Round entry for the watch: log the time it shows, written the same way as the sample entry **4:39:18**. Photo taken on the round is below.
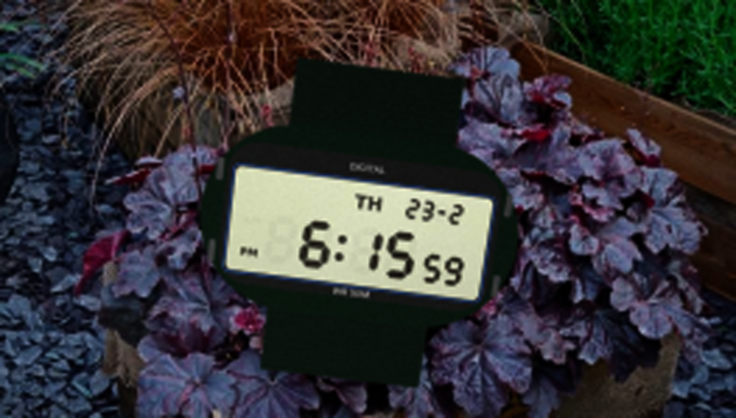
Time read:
**6:15:59**
